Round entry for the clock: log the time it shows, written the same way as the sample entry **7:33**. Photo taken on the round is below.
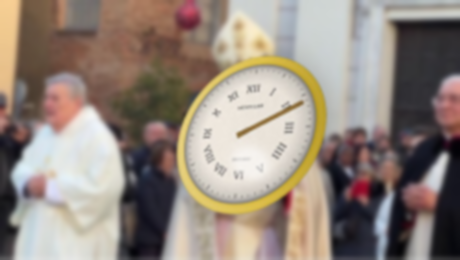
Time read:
**2:11**
